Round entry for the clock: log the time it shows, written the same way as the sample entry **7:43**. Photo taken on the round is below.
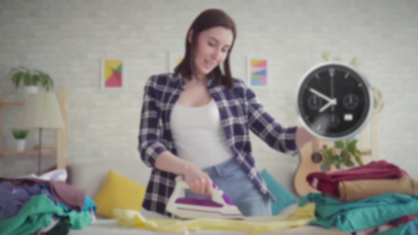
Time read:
**7:50**
